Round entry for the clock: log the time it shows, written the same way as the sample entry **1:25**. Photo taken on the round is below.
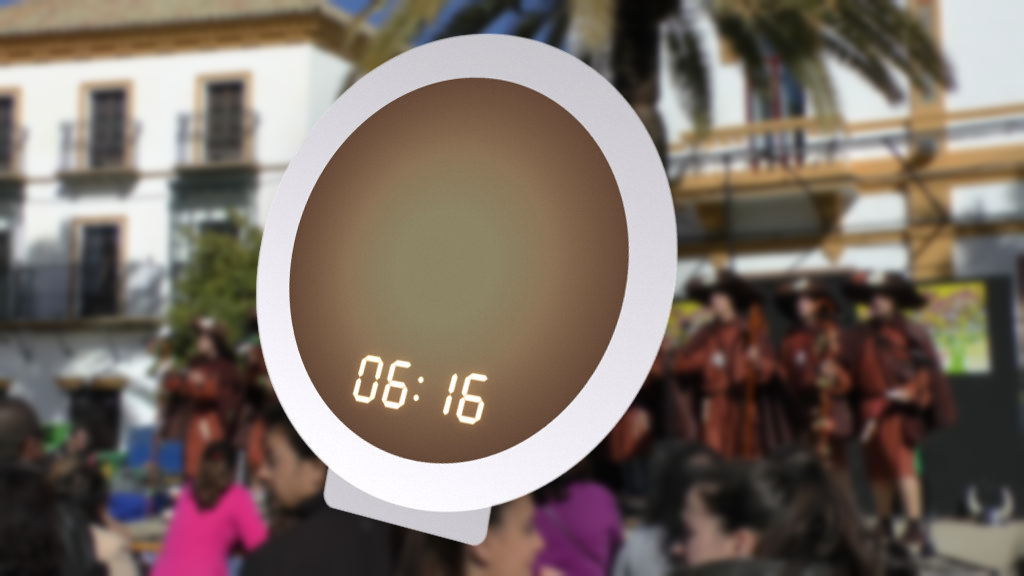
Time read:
**6:16**
